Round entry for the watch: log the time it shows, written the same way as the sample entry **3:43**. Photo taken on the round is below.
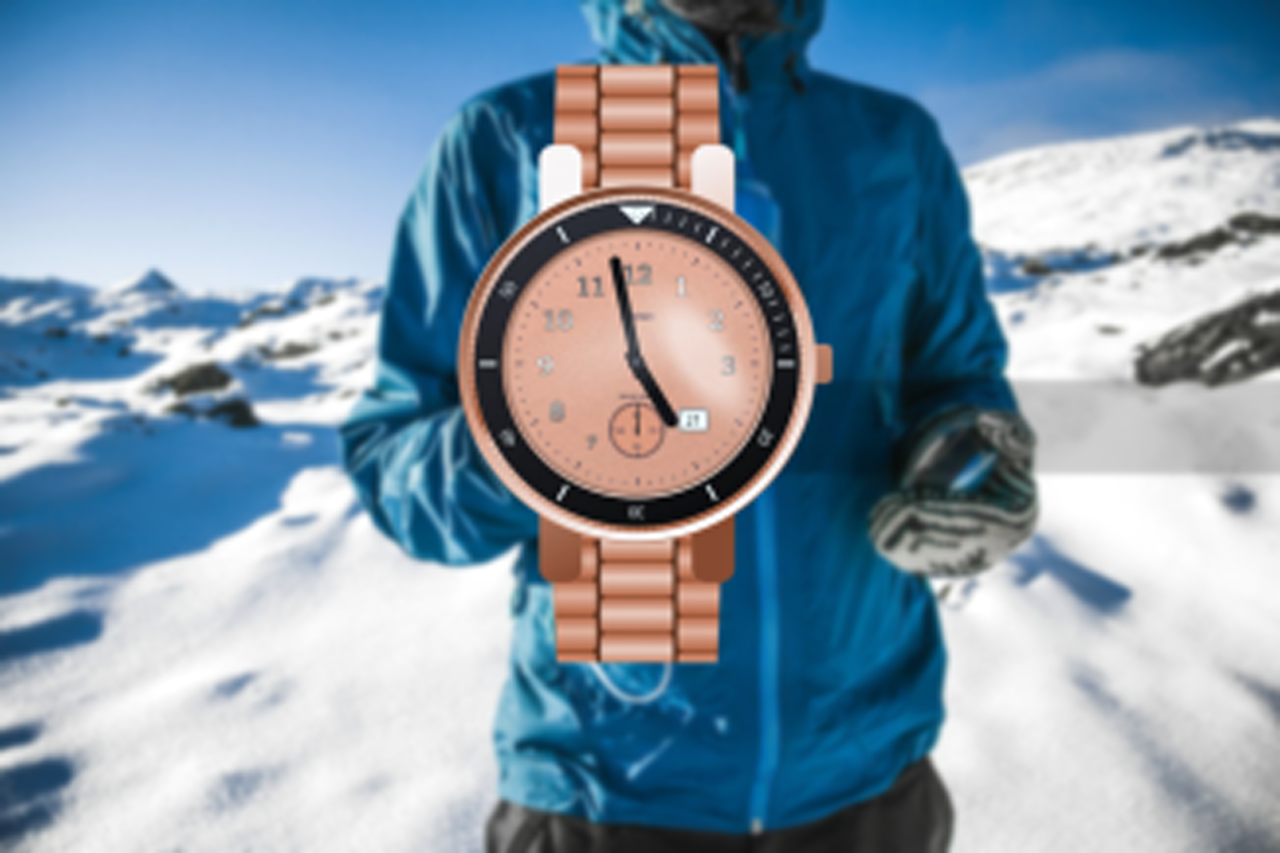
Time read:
**4:58**
